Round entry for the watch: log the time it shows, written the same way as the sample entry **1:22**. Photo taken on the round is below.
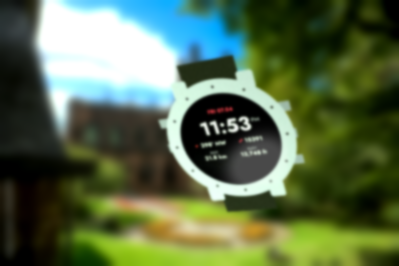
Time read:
**11:53**
